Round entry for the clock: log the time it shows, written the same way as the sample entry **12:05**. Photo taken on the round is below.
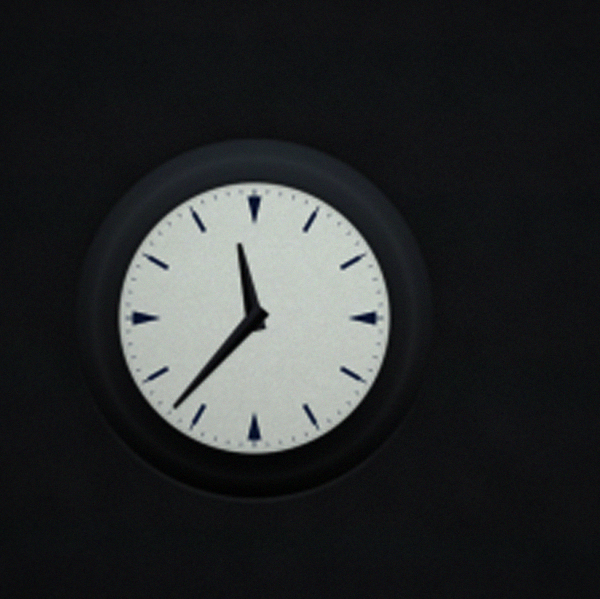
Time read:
**11:37**
